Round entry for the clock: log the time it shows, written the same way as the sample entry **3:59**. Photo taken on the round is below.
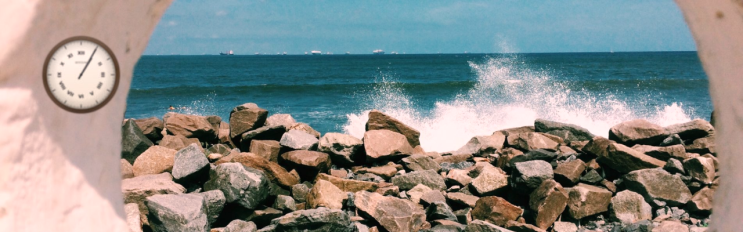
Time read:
**1:05**
